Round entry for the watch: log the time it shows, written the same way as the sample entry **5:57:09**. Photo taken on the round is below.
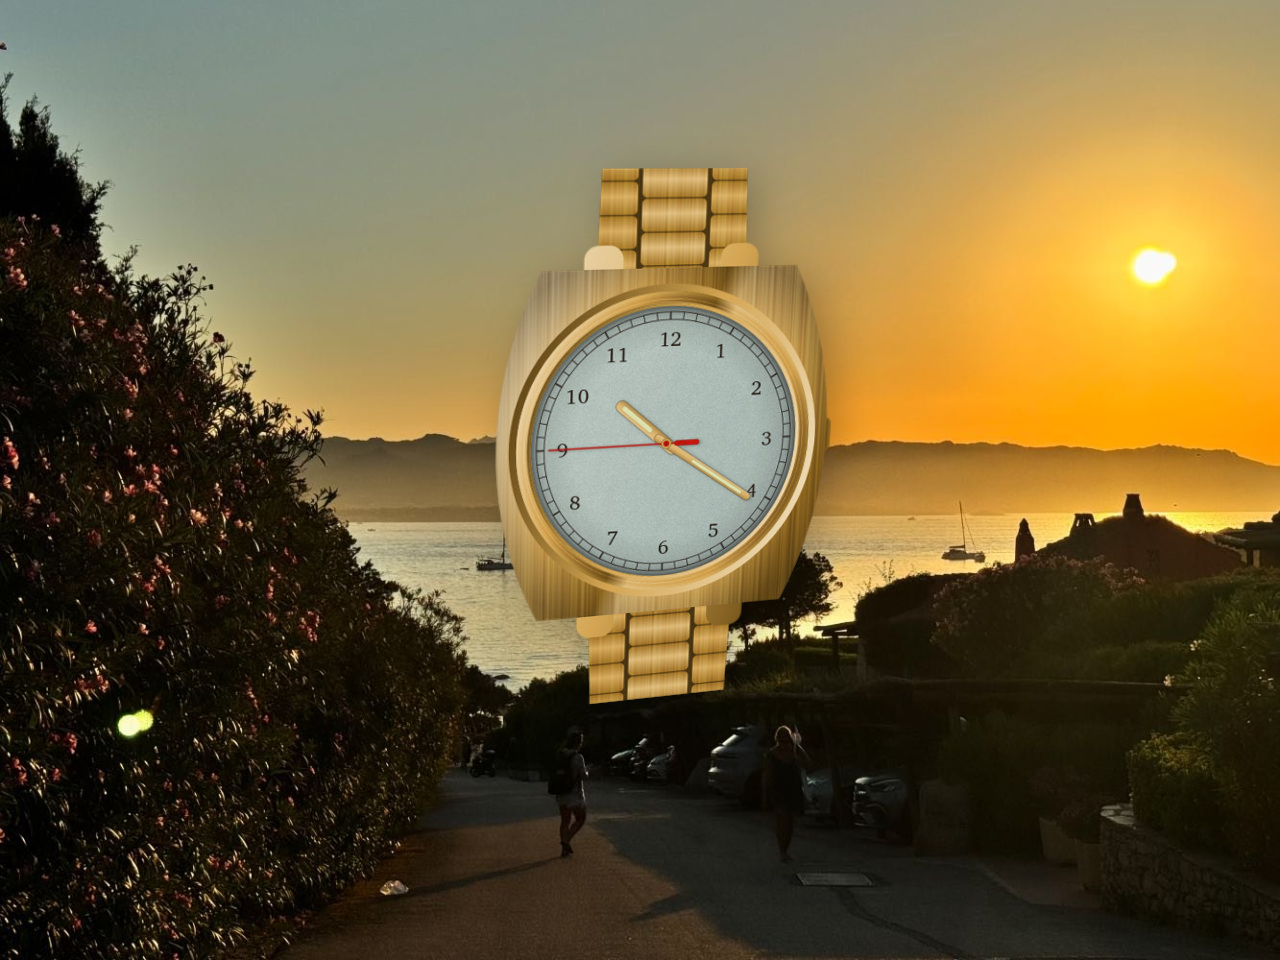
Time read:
**10:20:45**
